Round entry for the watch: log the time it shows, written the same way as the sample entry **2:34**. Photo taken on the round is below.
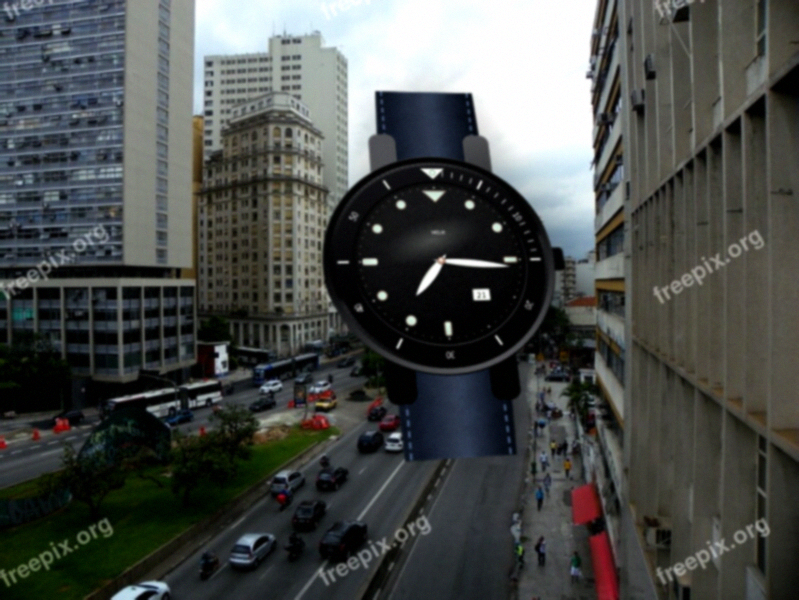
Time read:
**7:16**
